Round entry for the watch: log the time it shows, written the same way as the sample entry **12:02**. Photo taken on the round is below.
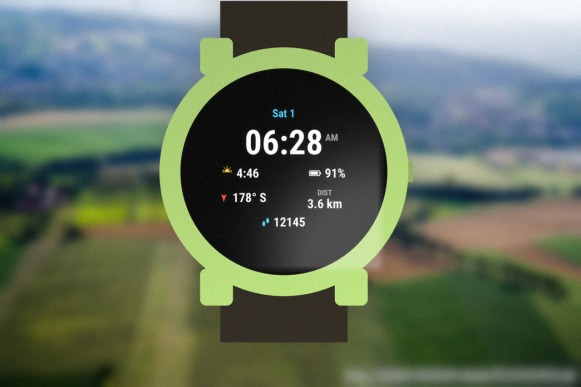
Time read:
**6:28**
